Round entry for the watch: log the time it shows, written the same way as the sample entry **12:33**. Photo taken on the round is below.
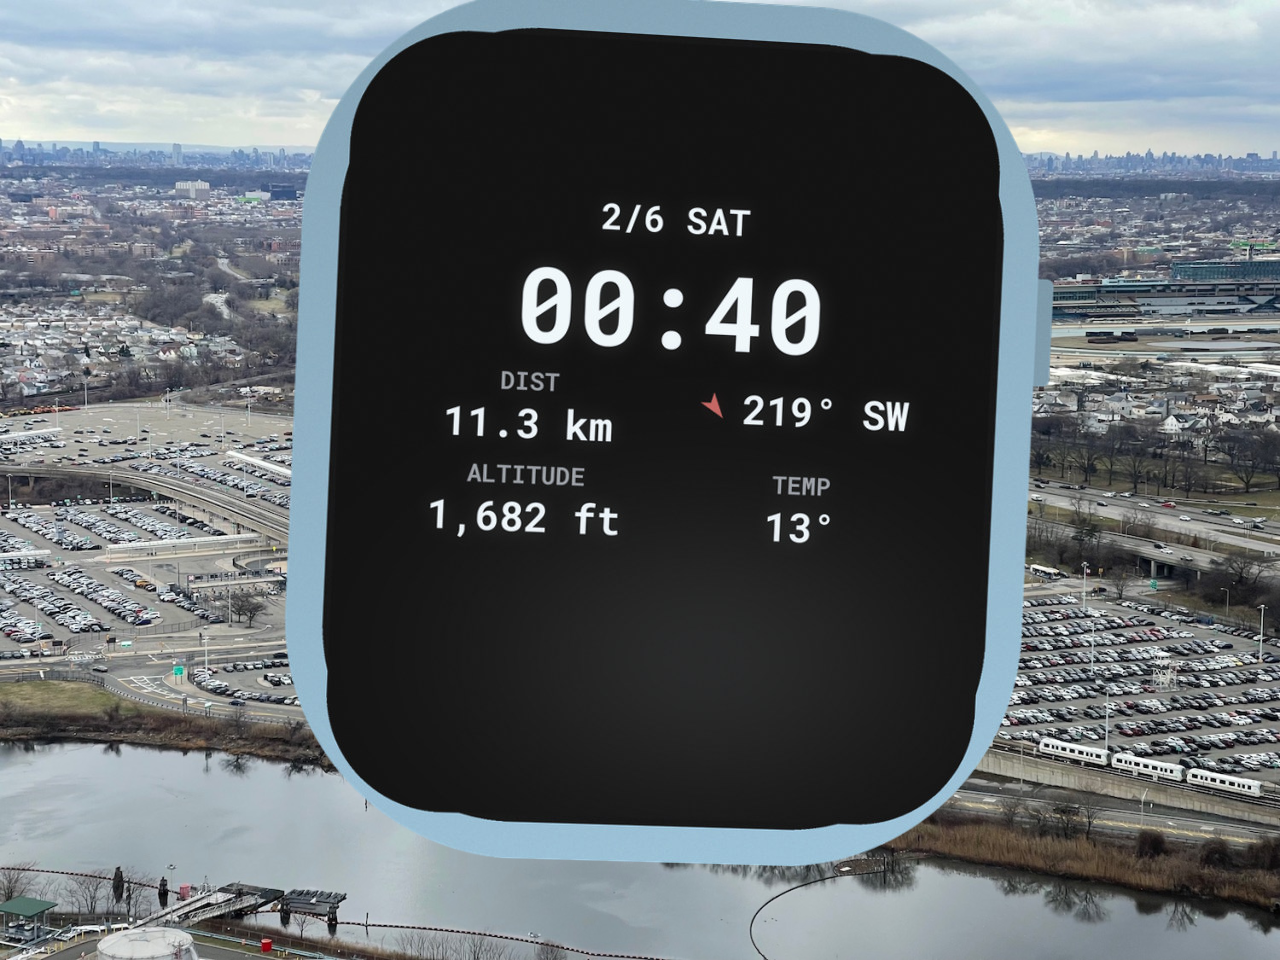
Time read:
**0:40**
